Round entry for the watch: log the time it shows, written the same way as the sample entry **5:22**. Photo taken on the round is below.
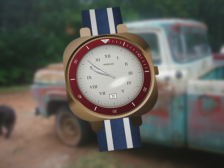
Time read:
**9:52**
